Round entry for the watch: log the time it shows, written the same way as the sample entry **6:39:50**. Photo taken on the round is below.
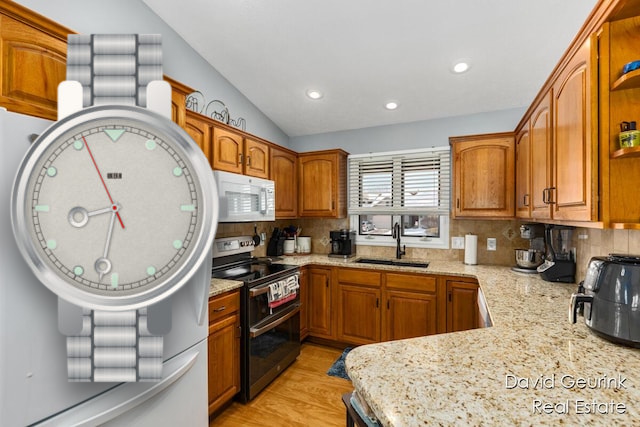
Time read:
**8:31:56**
